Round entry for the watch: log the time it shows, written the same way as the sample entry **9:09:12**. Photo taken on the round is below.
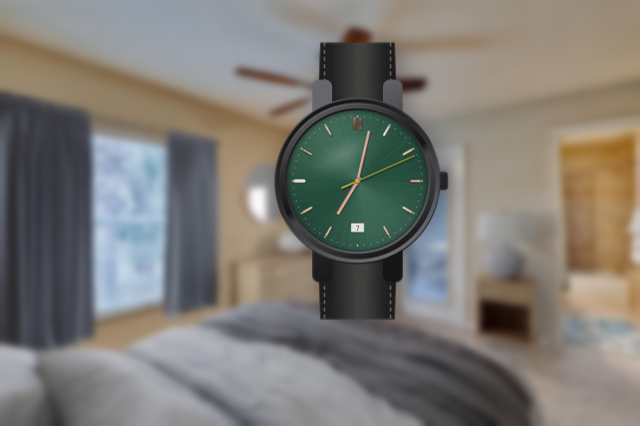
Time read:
**7:02:11**
